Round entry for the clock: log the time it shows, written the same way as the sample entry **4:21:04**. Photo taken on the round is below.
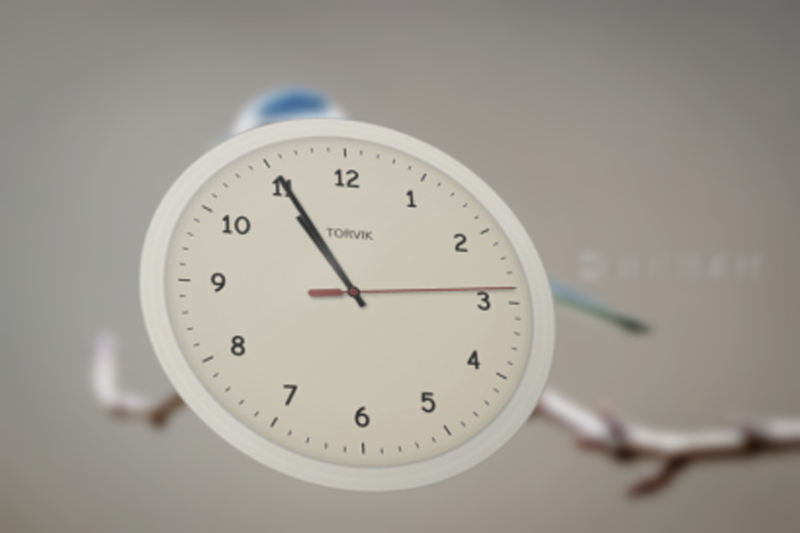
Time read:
**10:55:14**
